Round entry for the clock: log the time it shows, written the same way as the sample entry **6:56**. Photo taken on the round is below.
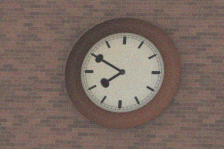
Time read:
**7:50**
